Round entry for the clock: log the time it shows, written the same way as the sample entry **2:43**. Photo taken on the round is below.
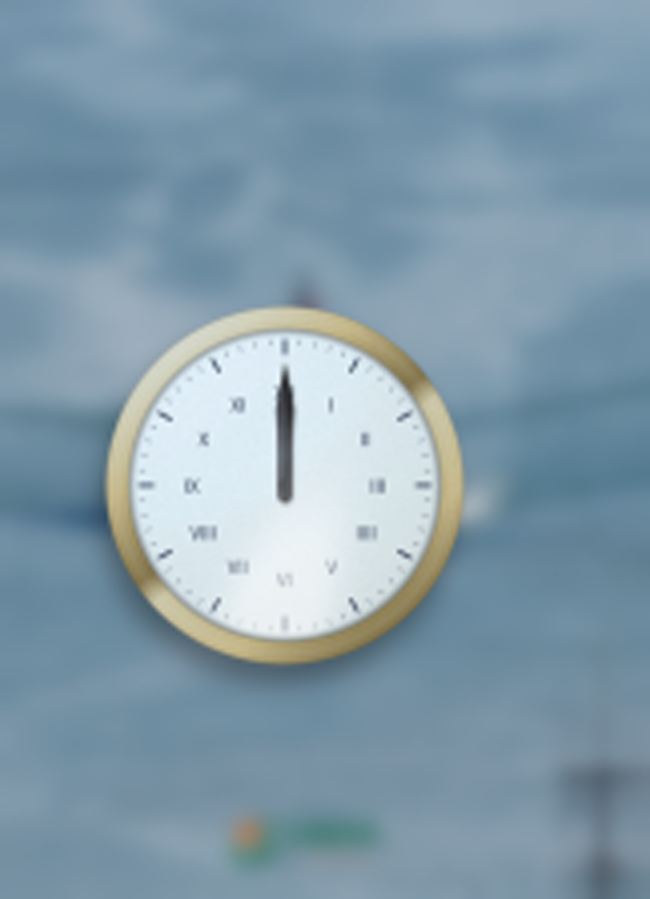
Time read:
**12:00**
